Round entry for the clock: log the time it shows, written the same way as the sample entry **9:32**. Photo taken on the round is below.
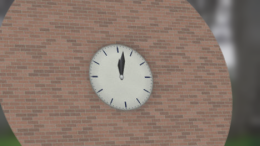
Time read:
**12:02**
